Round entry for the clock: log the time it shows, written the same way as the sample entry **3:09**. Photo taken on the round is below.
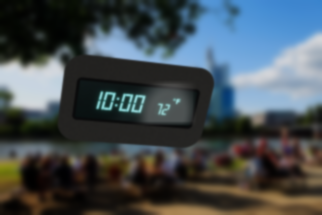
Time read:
**10:00**
